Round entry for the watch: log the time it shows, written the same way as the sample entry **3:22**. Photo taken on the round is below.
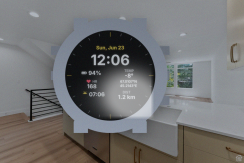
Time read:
**12:06**
